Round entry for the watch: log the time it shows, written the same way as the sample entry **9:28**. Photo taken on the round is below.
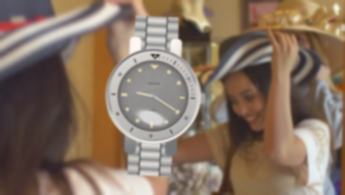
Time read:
**9:20**
